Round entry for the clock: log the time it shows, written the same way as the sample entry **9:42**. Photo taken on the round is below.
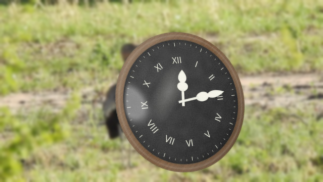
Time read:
**12:14**
